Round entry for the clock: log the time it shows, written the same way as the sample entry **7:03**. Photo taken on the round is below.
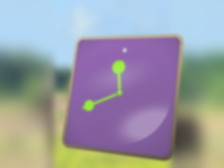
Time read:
**11:41**
